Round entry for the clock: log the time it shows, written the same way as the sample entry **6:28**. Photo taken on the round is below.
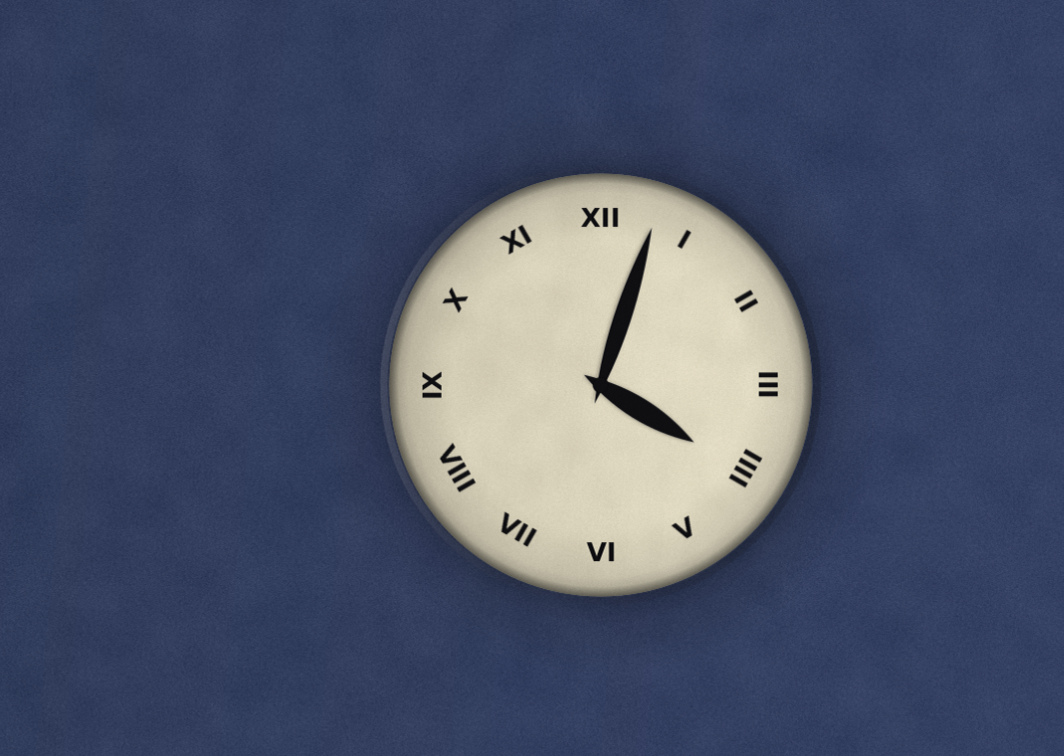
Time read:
**4:03**
